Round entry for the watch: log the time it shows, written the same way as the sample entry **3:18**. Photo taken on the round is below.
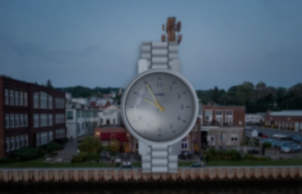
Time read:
**9:55**
